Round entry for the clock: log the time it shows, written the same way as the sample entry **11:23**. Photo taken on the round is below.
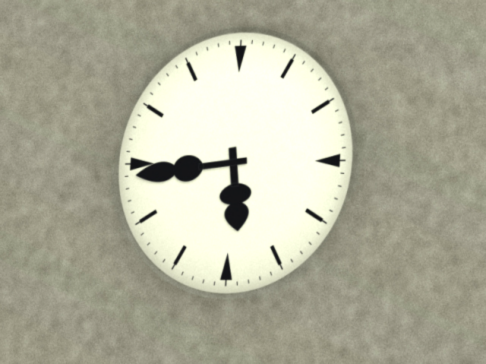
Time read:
**5:44**
